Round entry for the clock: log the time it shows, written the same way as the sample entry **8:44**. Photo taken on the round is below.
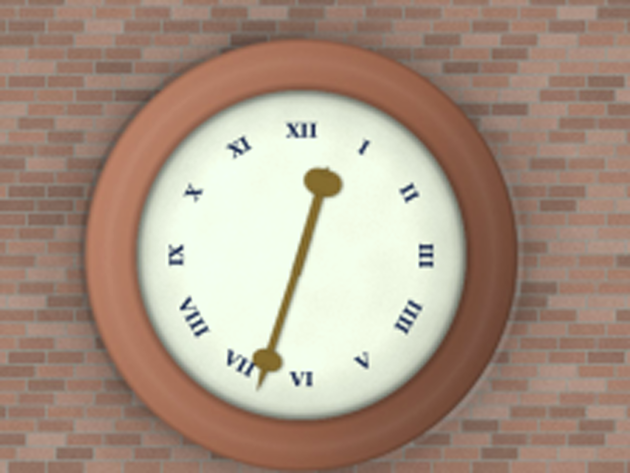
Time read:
**12:33**
